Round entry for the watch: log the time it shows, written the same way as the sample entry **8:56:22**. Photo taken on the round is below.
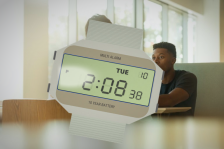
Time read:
**2:08:38**
